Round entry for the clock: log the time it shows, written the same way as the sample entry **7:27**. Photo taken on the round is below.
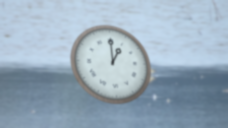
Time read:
**1:00**
